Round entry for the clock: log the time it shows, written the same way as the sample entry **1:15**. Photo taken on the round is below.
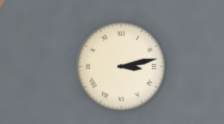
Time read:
**3:13**
